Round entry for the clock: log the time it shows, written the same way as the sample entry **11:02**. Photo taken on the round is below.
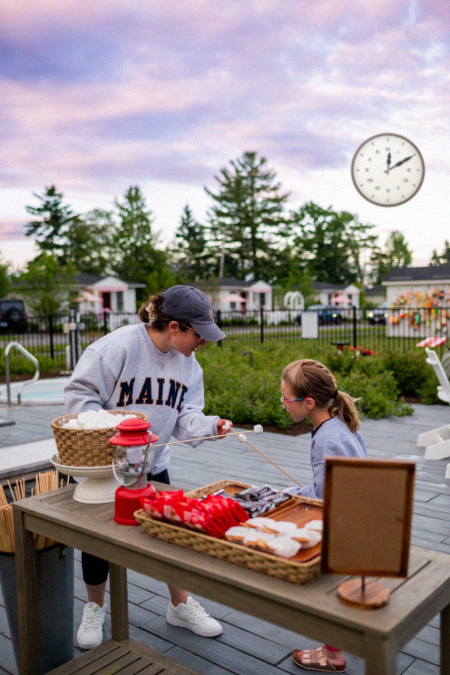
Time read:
**12:10**
